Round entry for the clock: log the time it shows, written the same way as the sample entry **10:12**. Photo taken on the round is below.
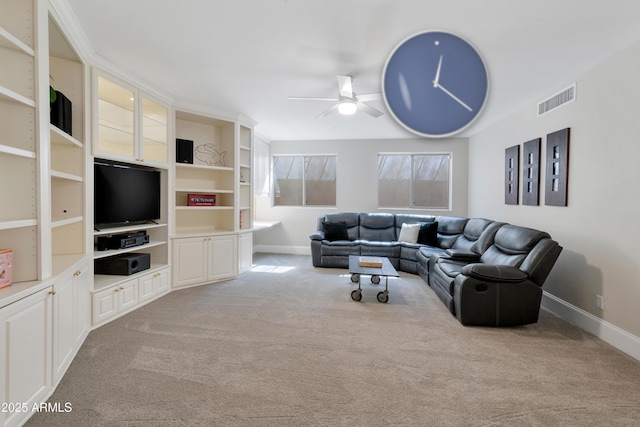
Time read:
**12:21**
